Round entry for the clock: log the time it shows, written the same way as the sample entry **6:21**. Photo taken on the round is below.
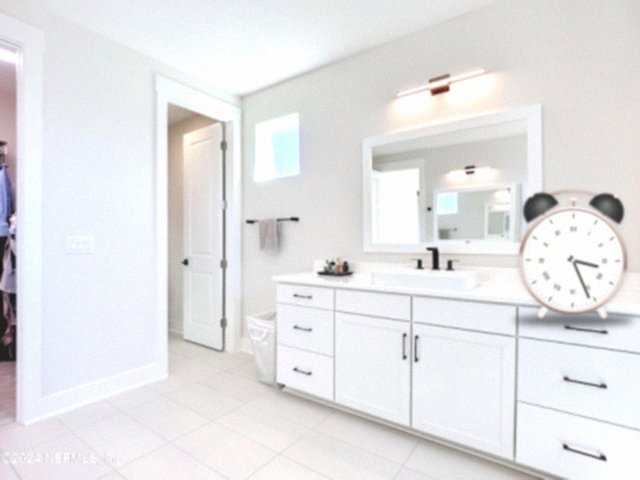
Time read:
**3:26**
